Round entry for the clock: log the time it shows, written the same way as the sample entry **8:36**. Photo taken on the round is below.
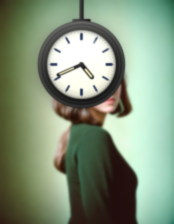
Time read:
**4:41**
